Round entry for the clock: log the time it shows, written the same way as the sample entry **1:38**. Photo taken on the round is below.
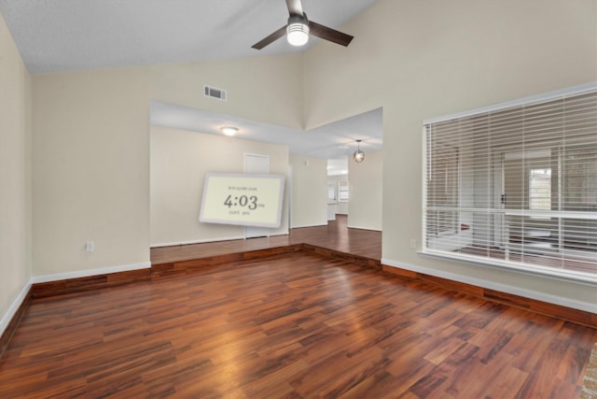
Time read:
**4:03**
